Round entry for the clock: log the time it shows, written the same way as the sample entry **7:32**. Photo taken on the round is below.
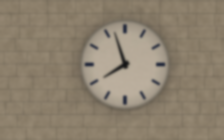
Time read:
**7:57**
